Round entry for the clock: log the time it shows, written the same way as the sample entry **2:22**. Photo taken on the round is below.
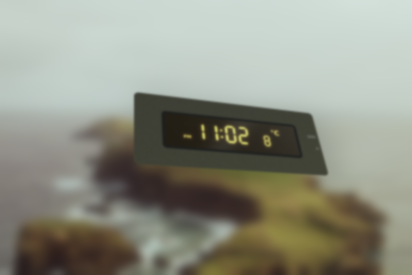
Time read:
**11:02**
